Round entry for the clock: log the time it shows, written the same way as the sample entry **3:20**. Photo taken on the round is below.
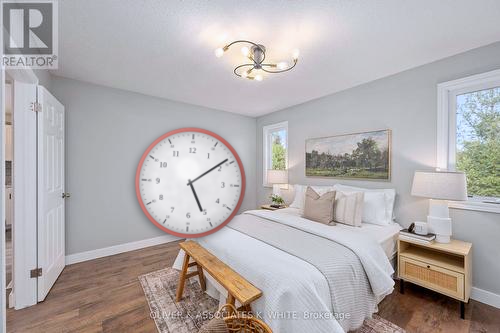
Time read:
**5:09**
